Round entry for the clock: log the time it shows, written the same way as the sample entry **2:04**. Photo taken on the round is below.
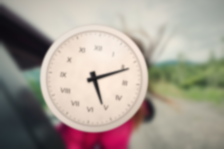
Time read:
**5:11**
